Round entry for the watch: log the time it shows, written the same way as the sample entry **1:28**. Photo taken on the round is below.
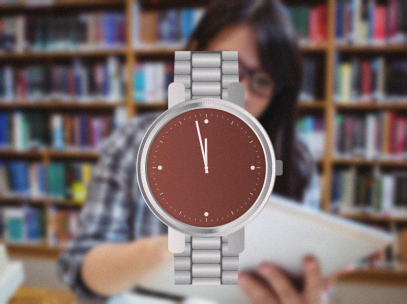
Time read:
**11:58**
